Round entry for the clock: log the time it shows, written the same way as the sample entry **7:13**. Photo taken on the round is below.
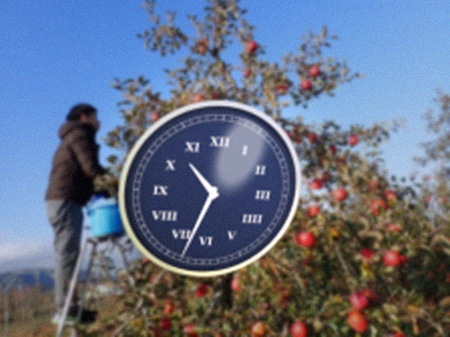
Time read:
**10:33**
